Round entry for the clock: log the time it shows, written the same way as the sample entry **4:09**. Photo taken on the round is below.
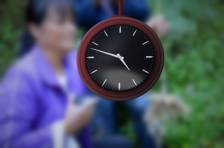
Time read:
**4:48**
